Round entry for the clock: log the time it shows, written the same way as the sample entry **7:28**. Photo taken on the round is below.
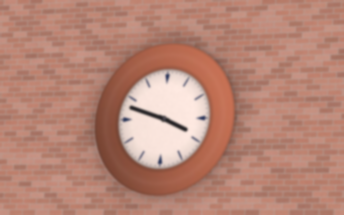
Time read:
**3:48**
